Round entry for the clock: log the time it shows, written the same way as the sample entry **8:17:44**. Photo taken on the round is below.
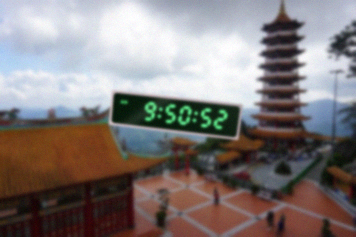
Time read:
**9:50:52**
